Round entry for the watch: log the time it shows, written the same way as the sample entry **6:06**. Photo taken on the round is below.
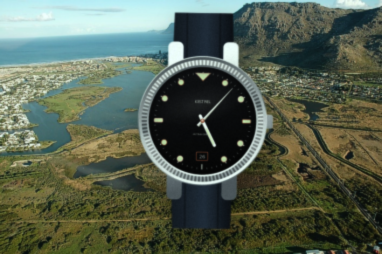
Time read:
**5:07**
